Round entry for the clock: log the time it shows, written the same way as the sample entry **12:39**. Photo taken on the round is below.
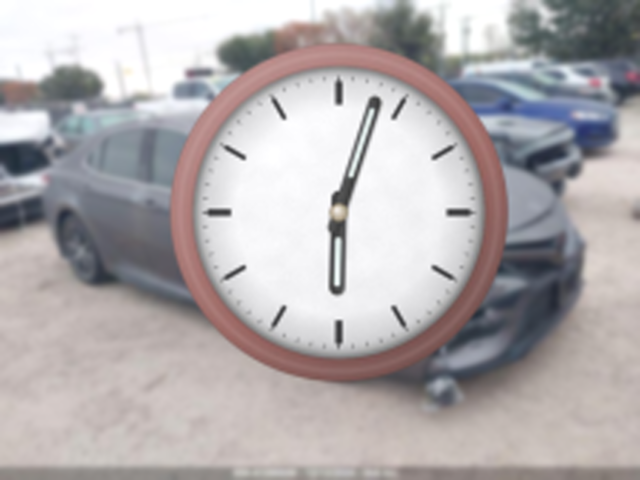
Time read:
**6:03**
